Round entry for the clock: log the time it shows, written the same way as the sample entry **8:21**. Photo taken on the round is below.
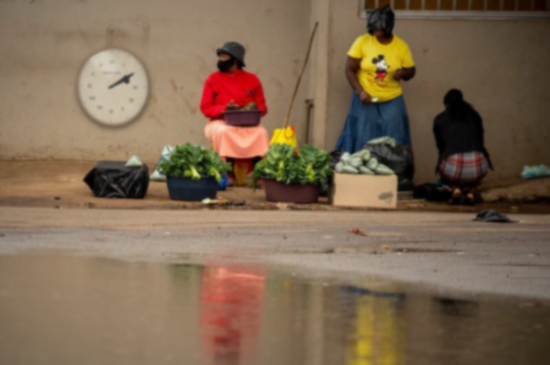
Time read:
**2:10**
